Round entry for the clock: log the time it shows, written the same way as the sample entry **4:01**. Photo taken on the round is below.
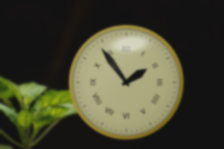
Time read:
**1:54**
